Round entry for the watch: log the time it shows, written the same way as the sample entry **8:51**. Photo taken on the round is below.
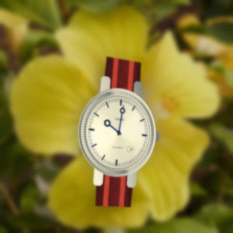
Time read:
**10:01**
